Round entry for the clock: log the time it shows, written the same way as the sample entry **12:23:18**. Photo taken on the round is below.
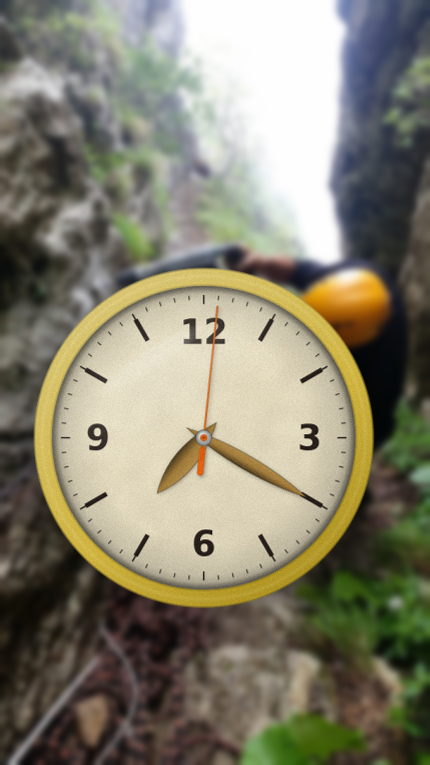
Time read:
**7:20:01**
